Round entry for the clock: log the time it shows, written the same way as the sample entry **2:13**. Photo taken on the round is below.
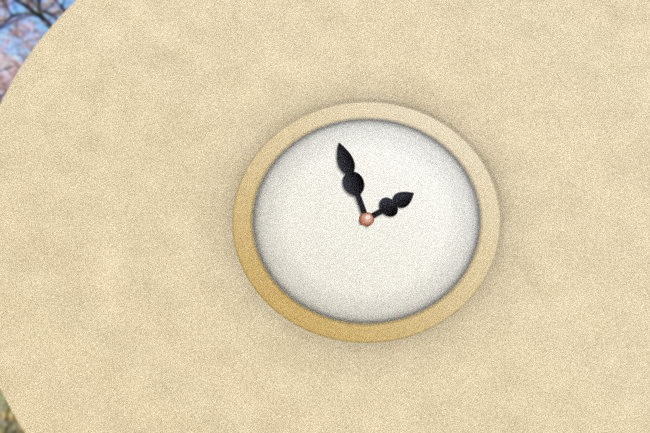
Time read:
**1:57**
